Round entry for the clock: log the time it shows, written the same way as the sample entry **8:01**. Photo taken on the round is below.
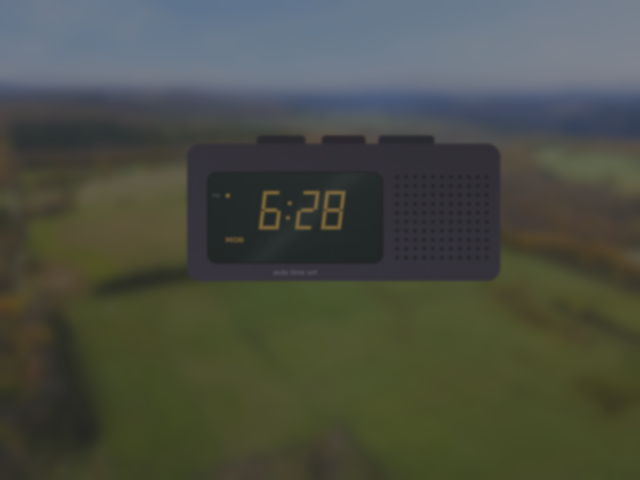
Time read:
**6:28**
